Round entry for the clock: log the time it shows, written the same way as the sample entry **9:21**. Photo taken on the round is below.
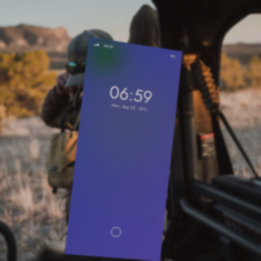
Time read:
**6:59**
